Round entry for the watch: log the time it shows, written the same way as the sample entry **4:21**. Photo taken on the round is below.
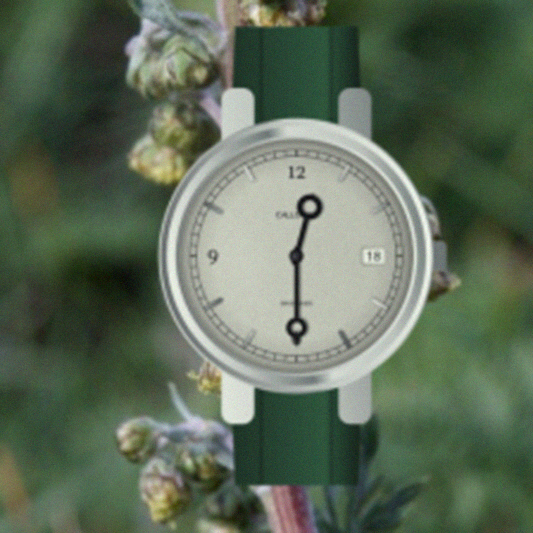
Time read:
**12:30**
